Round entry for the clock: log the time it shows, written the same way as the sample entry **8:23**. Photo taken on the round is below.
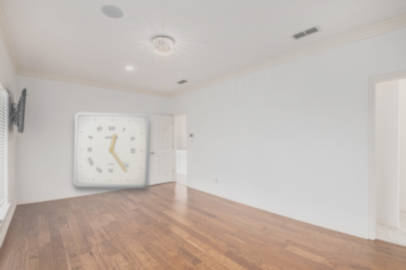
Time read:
**12:24**
